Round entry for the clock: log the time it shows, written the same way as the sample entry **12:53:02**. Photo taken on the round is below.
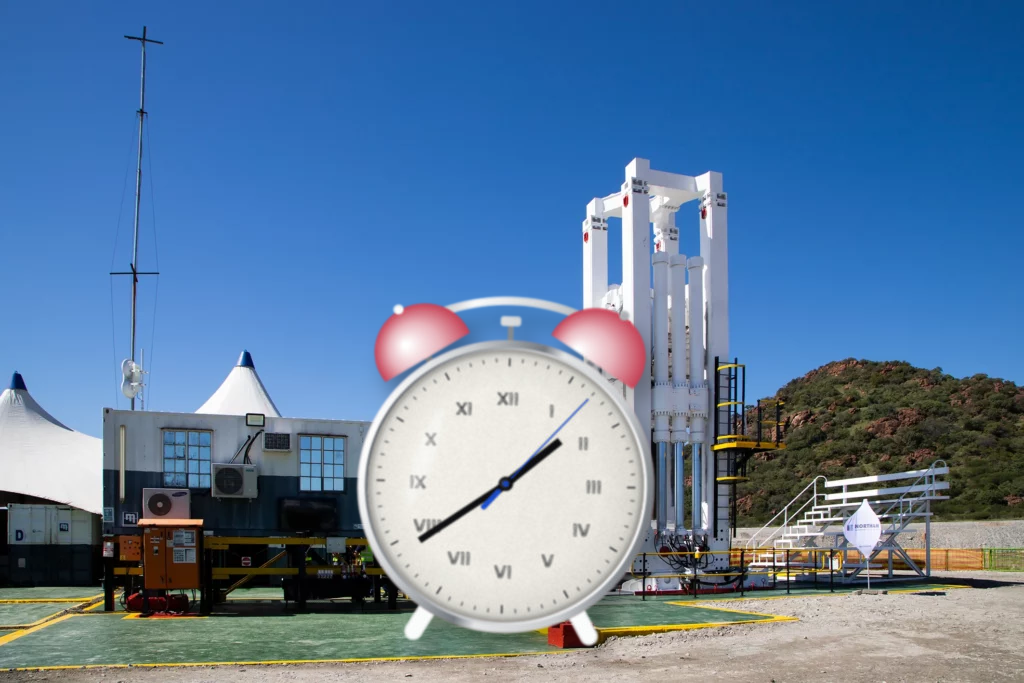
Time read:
**1:39:07**
